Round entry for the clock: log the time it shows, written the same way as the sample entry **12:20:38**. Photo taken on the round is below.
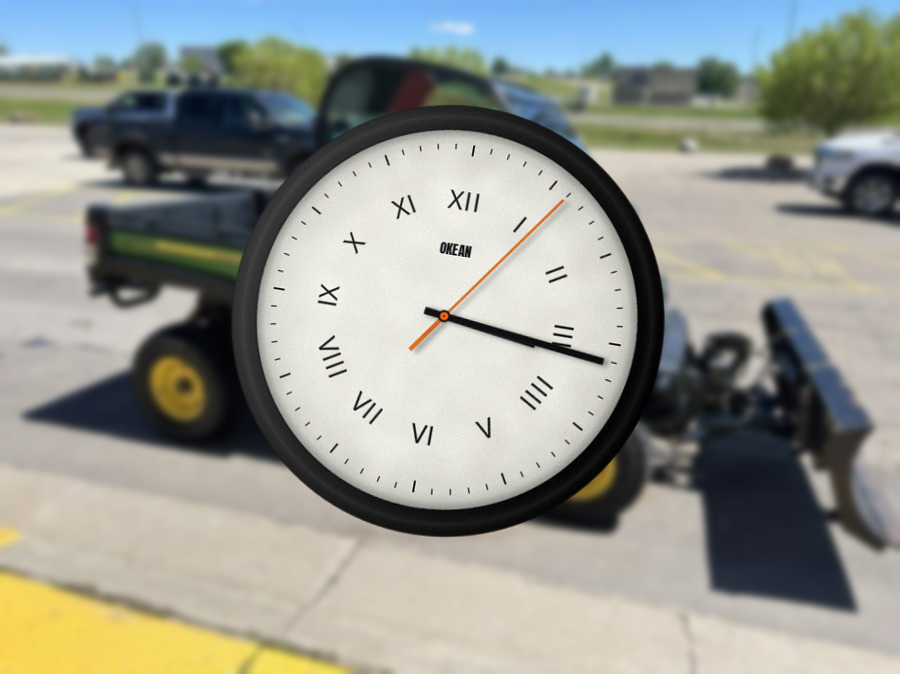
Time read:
**3:16:06**
